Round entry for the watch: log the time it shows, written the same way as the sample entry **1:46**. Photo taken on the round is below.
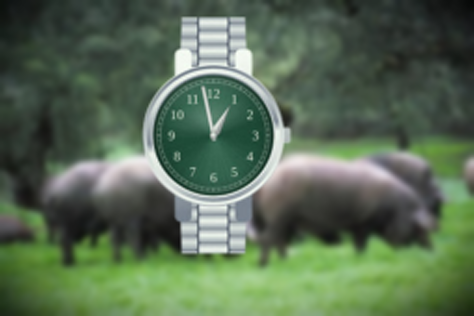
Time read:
**12:58**
